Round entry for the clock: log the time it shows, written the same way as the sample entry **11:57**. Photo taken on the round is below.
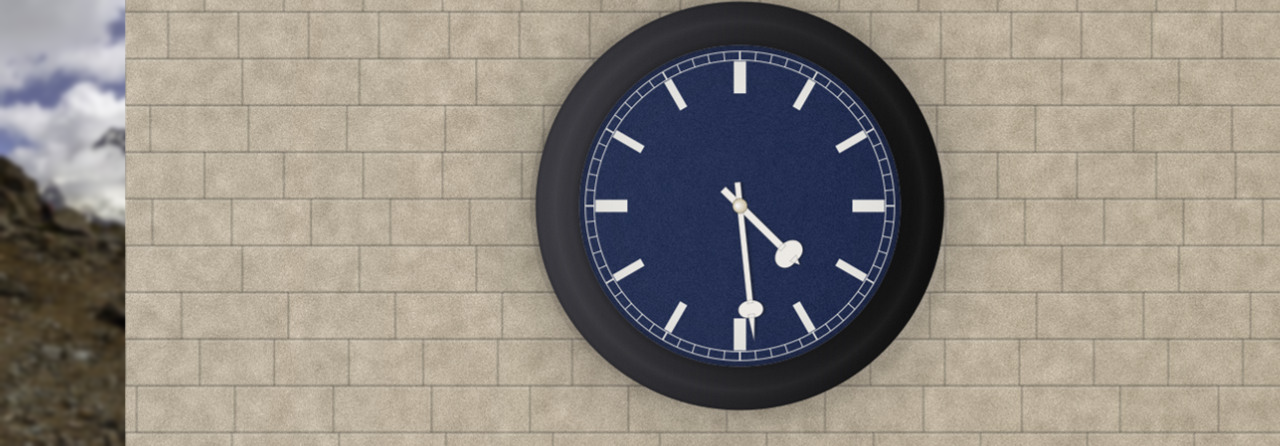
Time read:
**4:29**
